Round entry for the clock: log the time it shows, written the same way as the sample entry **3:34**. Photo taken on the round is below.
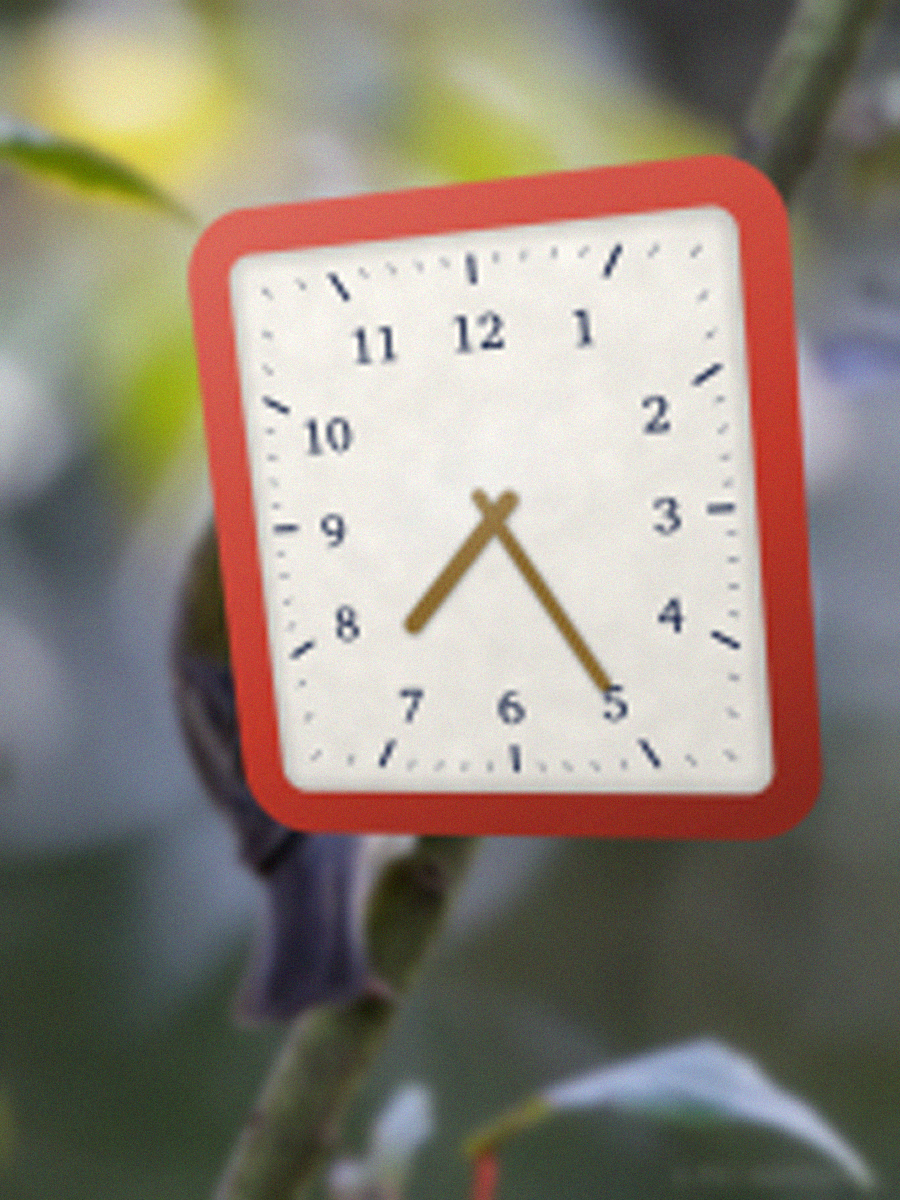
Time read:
**7:25**
